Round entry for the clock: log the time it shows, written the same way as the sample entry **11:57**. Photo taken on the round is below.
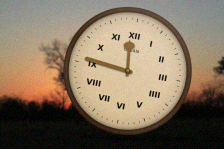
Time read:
**11:46**
